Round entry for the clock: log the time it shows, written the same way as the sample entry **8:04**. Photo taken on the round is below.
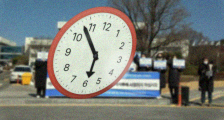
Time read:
**5:53**
